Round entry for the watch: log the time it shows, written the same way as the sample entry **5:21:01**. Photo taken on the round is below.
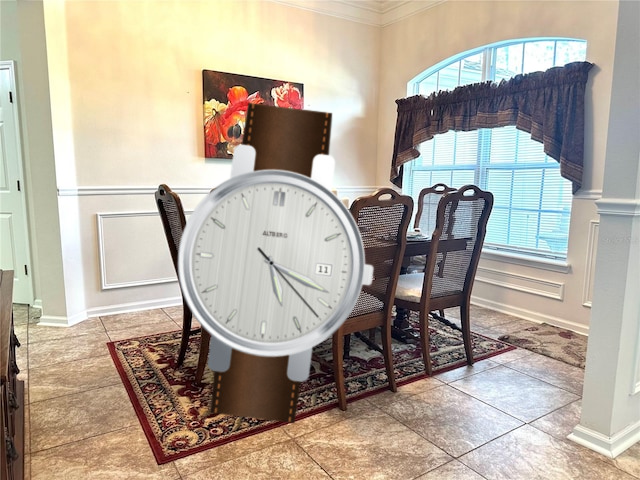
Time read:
**5:18:22**
